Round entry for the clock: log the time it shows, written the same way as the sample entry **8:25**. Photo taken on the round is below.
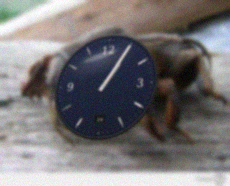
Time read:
**1:05**
